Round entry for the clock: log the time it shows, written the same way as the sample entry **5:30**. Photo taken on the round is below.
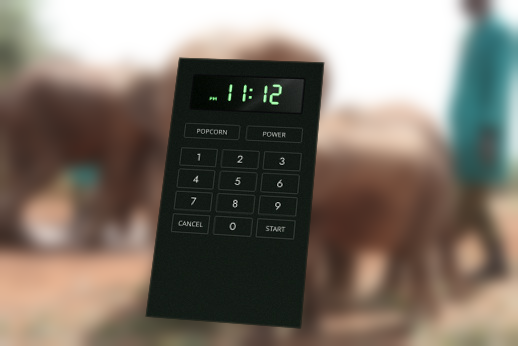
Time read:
**11:12**
